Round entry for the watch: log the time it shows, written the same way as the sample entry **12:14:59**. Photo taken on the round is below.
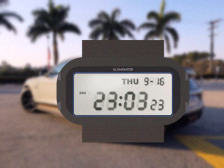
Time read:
**23:03:23**
